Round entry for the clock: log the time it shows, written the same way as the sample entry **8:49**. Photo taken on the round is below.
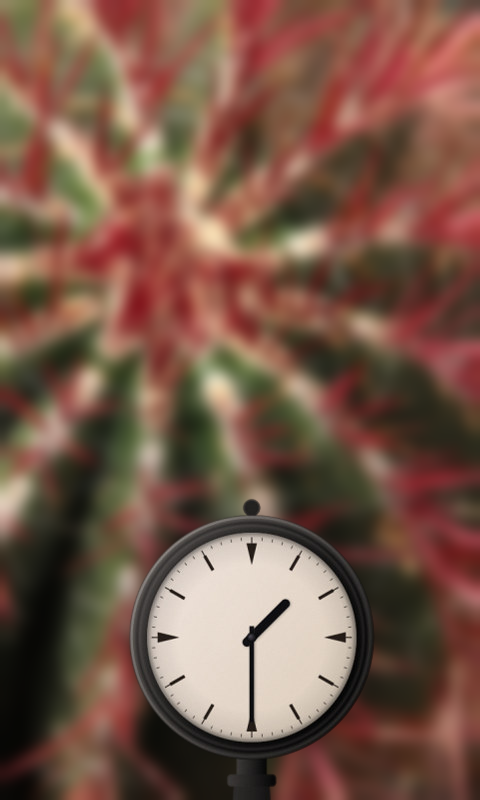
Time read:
**1:30**
